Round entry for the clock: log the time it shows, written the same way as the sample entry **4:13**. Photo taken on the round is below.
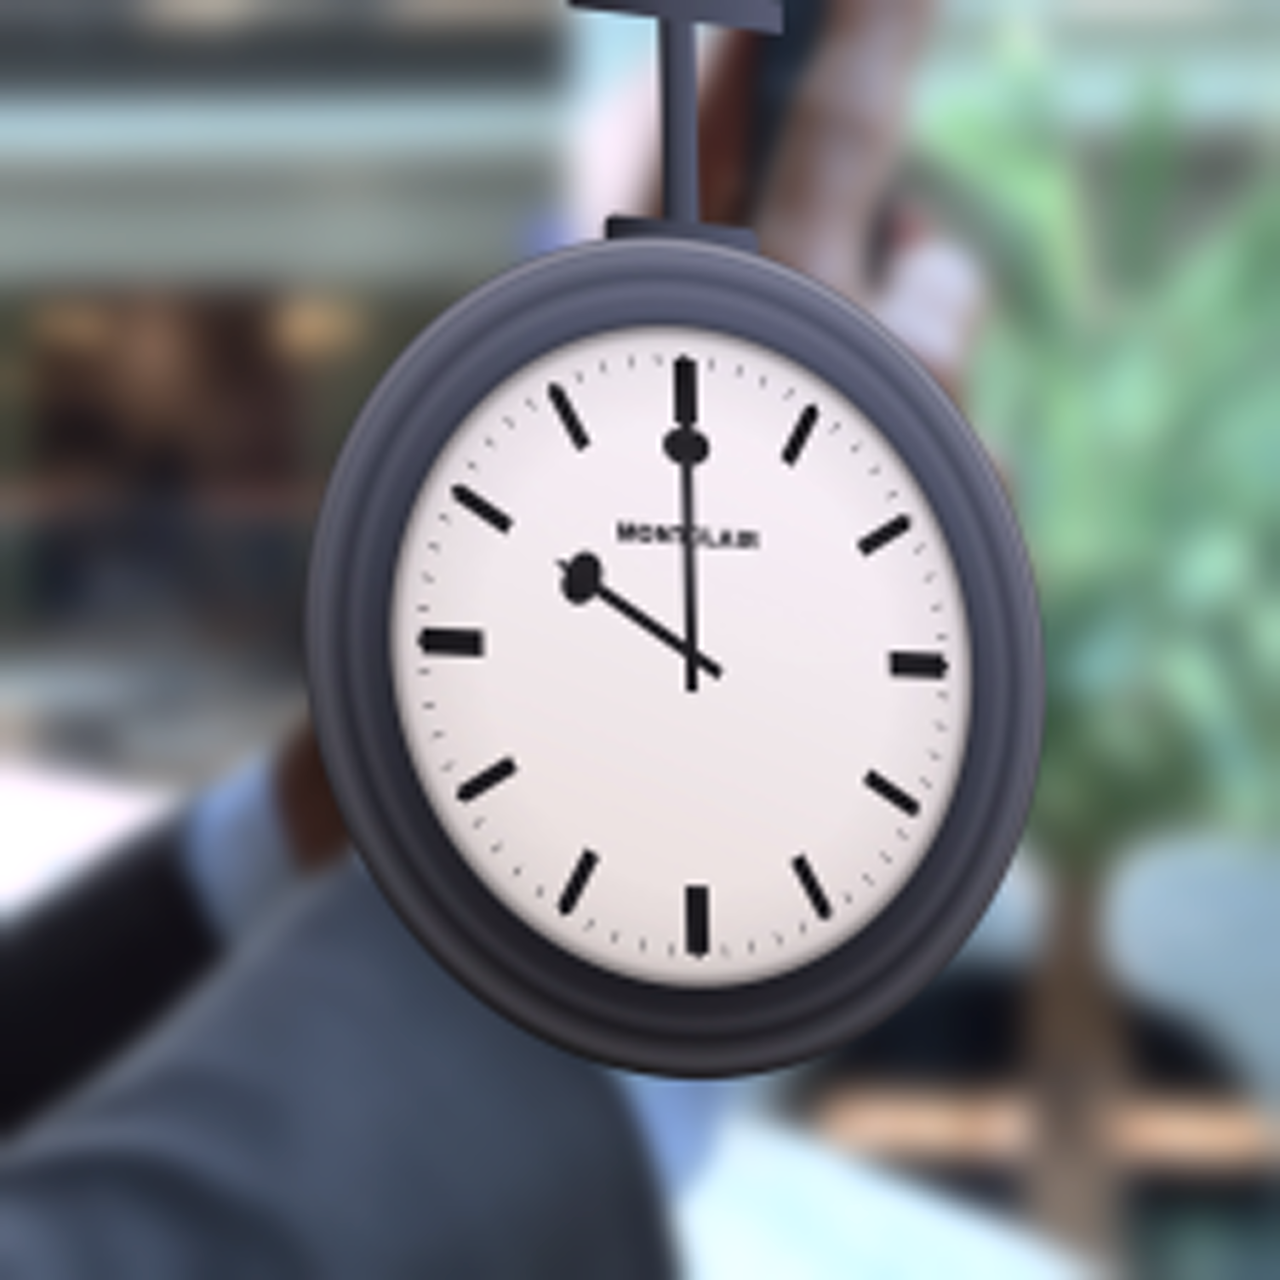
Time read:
**10:00**
